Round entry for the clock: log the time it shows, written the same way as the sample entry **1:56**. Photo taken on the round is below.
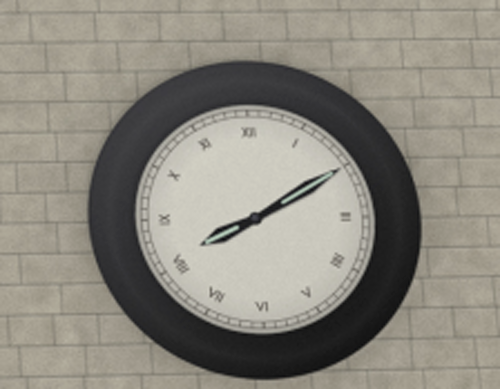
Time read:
**8:10**
